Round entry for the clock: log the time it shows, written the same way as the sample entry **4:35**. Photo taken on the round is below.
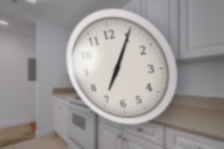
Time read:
**7:05**
